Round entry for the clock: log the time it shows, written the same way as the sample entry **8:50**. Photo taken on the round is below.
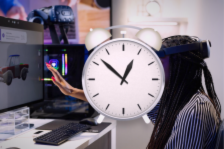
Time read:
**12:52**
